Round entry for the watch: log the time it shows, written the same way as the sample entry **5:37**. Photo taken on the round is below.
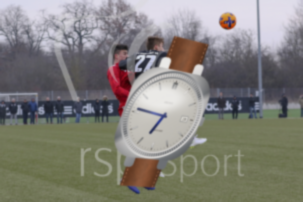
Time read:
**6:46**
